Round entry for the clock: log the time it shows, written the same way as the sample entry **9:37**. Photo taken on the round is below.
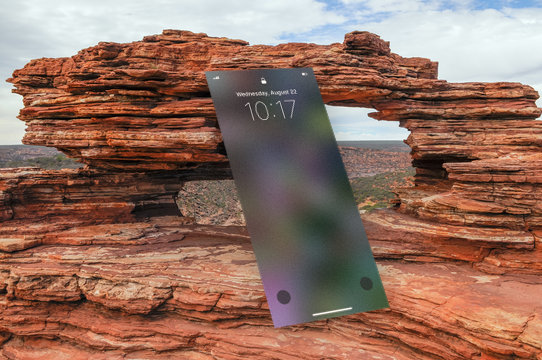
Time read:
**10:17**
